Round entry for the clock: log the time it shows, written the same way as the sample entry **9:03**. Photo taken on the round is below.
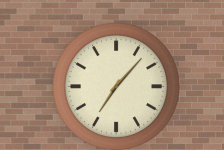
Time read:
**7:07**
